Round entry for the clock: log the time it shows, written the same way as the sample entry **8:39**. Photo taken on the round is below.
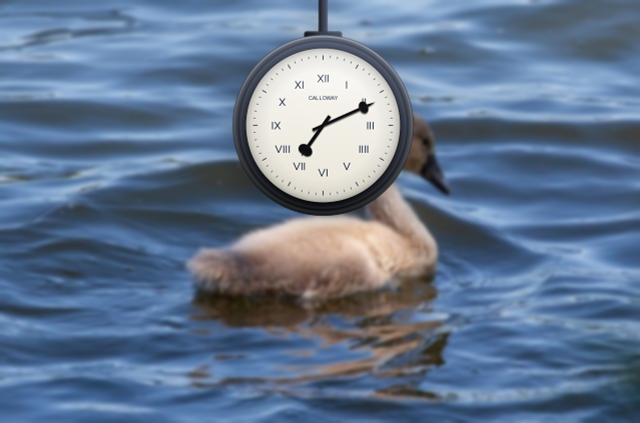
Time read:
**7:11**
